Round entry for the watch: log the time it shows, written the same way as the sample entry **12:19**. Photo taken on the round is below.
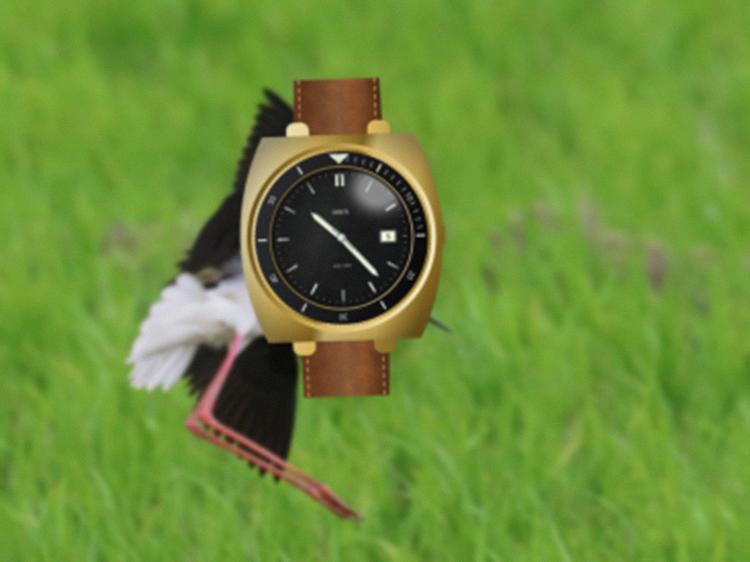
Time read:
**10:23**
